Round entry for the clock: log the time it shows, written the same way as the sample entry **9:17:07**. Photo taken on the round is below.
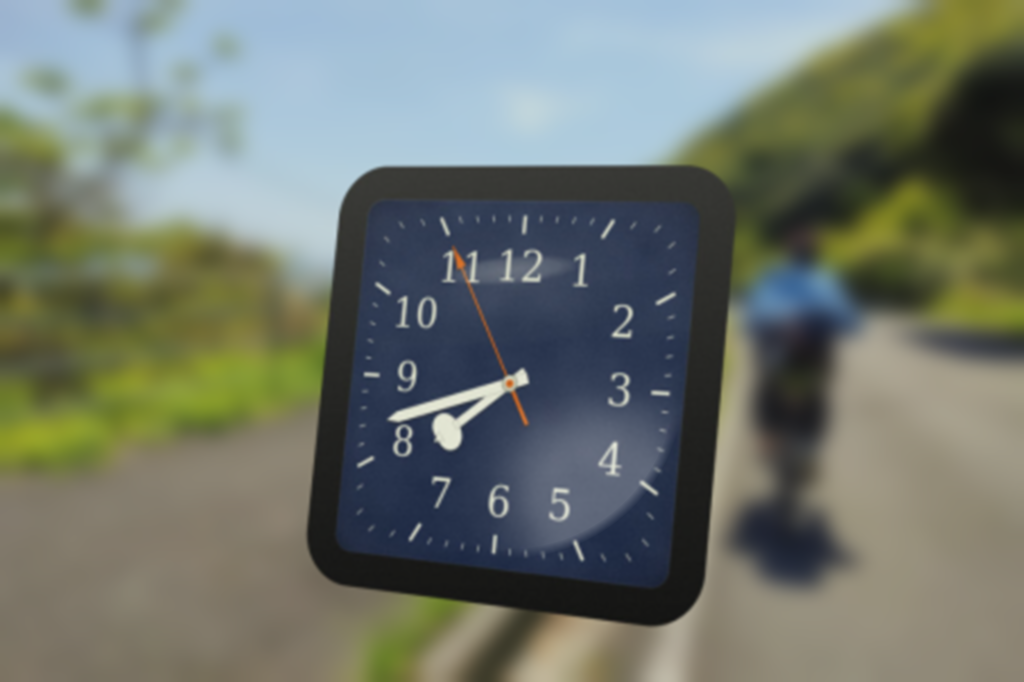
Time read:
**7:41:55**
